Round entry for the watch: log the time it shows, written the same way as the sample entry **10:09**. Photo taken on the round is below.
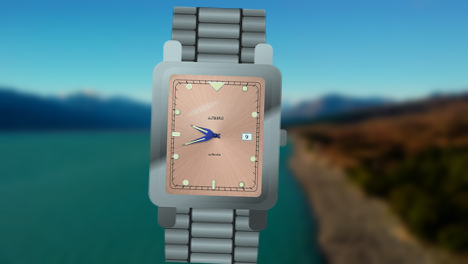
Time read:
**9:42**
